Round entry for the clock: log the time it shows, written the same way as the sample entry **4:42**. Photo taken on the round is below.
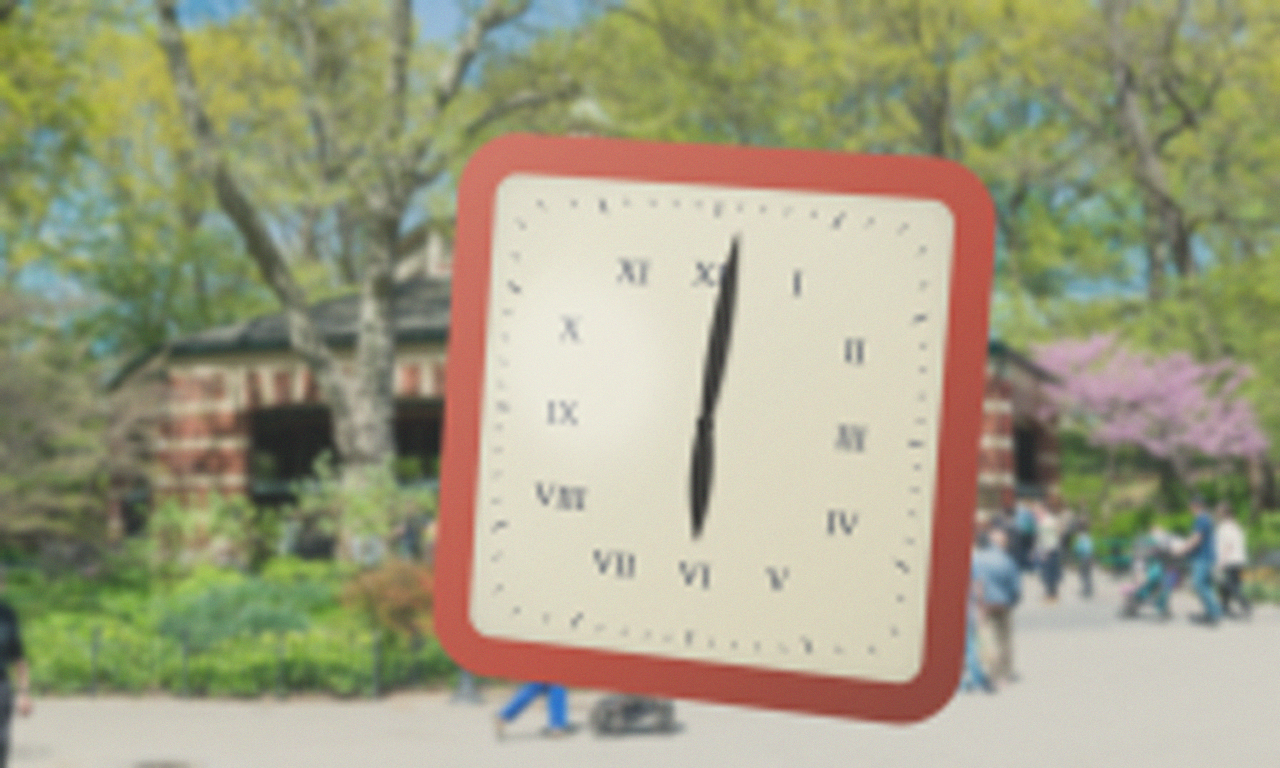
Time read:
**6:01**
